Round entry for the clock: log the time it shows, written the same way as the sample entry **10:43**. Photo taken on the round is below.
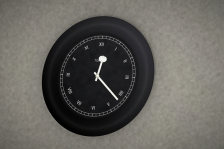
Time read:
**12:22**
